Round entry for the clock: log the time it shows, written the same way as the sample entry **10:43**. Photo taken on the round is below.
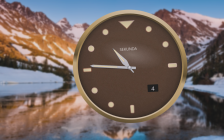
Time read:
**10:46**
